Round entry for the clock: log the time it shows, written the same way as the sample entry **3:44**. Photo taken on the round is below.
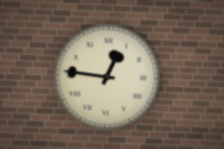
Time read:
**12:46**
